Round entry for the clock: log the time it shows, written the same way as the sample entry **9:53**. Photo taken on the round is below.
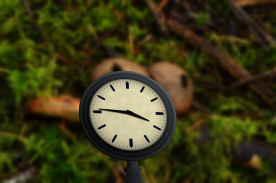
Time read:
**3:46**
